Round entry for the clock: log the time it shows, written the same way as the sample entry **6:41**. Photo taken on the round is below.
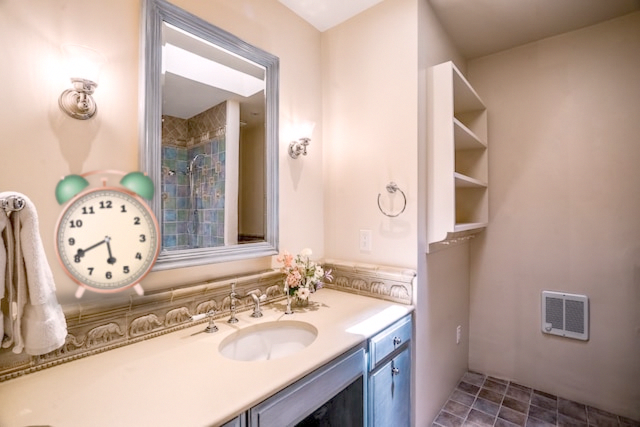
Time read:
**5:41**
